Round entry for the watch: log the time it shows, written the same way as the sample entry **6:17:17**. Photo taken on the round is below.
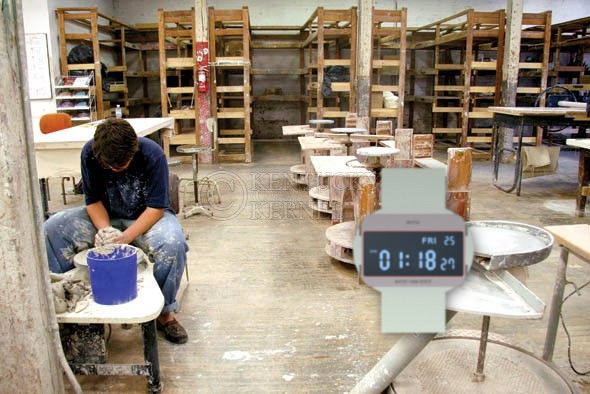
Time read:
**1:18:27**
